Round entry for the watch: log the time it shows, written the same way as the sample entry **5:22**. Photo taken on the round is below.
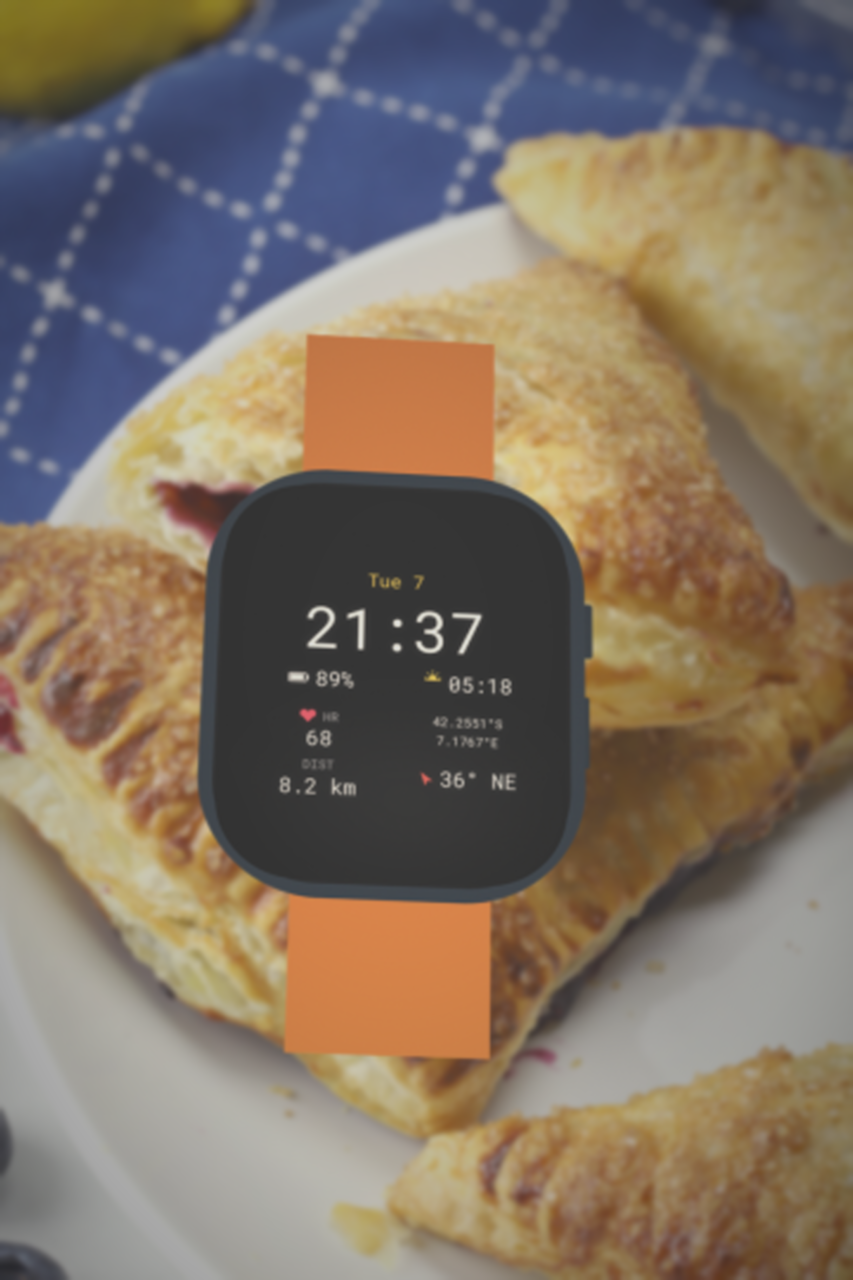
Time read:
**21:37**
